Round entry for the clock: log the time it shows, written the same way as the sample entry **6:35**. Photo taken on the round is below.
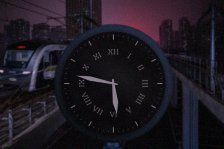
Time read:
**5:47**
